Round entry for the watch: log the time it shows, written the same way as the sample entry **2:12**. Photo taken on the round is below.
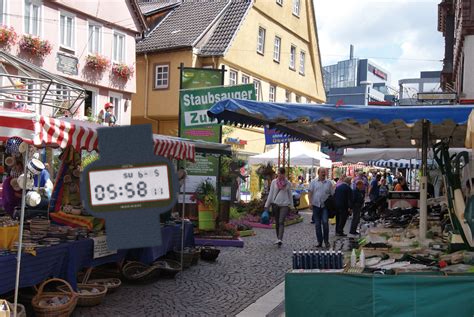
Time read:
**5:58**
